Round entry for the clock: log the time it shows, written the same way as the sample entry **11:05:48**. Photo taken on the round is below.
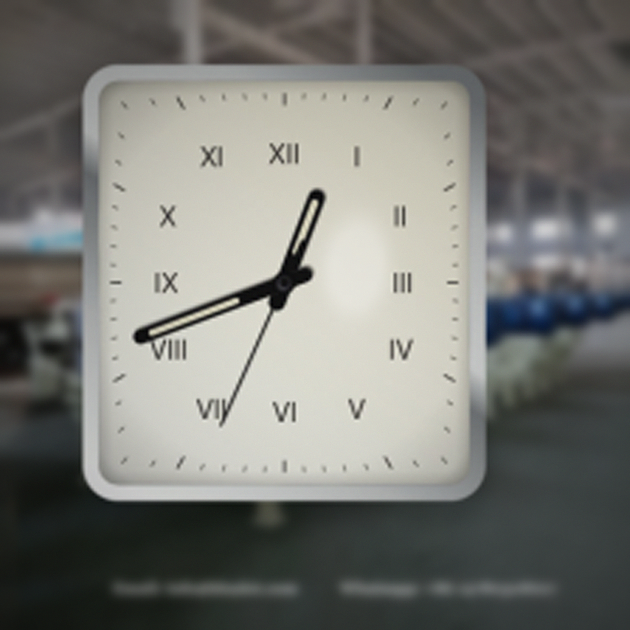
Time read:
**12:41:34**
